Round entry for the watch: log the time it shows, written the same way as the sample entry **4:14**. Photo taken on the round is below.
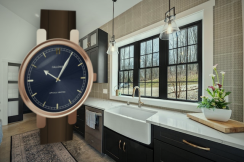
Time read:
**10:05**
